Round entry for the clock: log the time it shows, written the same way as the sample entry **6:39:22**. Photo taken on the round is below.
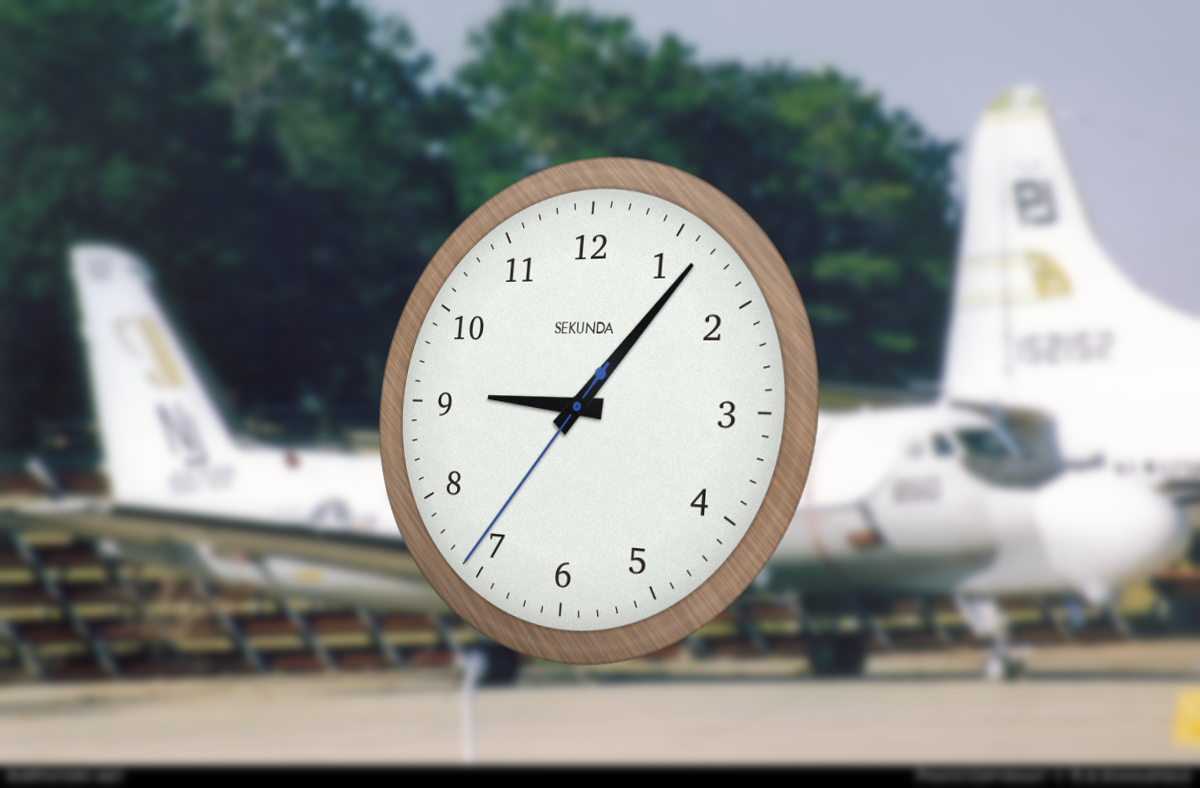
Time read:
**9:06:36**
